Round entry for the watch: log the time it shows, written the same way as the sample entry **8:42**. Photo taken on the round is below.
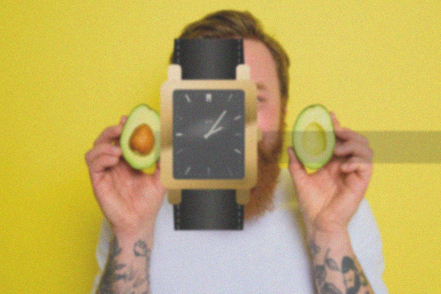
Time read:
**2:06**
